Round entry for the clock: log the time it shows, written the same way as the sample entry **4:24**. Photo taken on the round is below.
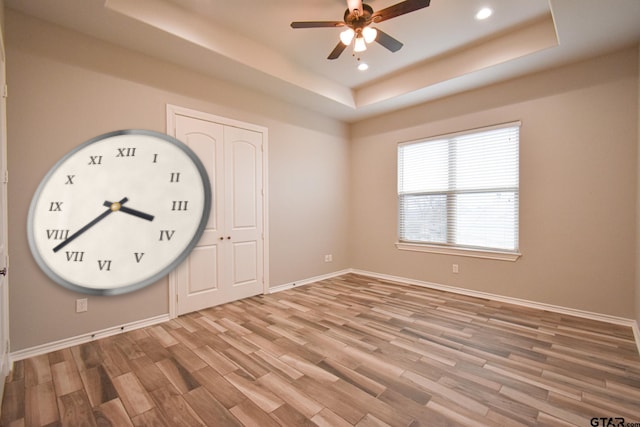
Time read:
**3:38**
